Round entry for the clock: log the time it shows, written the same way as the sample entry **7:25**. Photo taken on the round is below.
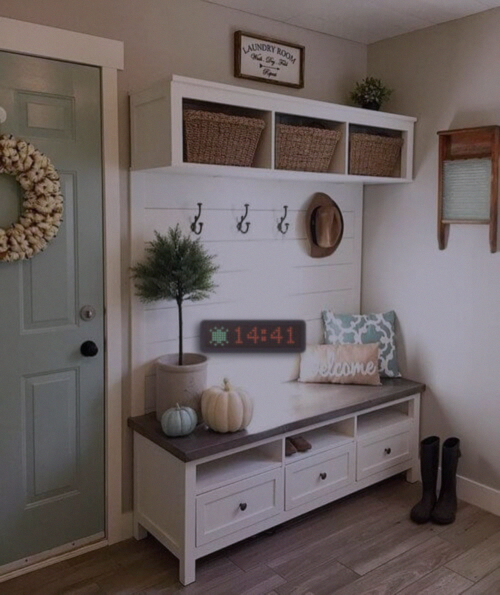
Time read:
**14:41**
